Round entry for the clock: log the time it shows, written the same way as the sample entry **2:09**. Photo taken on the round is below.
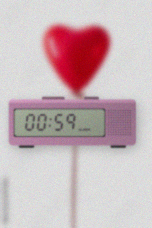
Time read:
**0:59**
